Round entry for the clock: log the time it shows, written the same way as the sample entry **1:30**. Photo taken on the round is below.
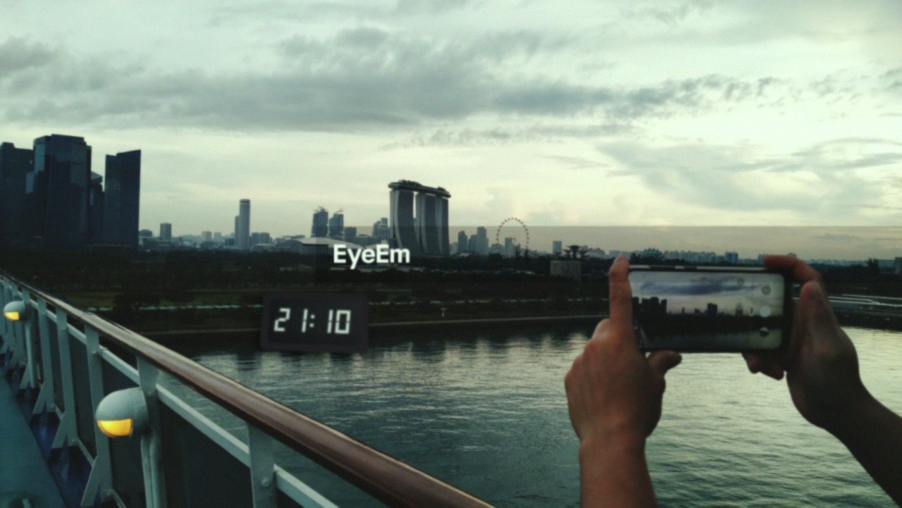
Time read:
**21:10**
